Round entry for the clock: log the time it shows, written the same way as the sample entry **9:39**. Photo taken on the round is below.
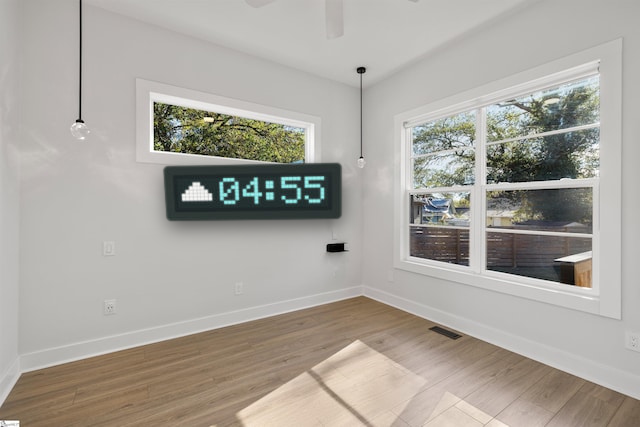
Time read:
**4:55**
